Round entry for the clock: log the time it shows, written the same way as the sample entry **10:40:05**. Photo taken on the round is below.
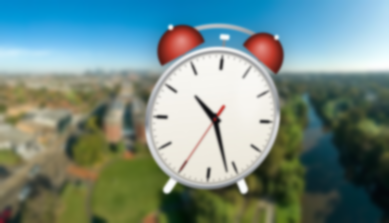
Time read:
**10:26:35**
